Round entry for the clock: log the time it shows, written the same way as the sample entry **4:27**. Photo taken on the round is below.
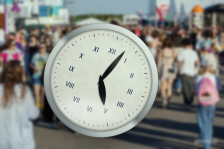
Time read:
**5:03**
